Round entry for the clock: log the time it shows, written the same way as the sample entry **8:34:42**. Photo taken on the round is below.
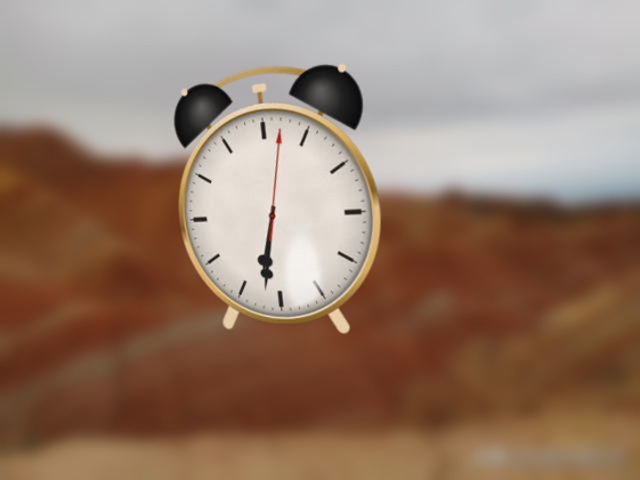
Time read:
**6:32:02**
